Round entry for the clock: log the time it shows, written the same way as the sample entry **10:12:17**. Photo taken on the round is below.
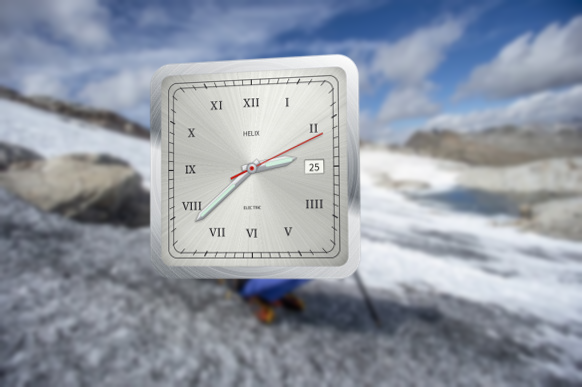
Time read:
**2:38:11**
